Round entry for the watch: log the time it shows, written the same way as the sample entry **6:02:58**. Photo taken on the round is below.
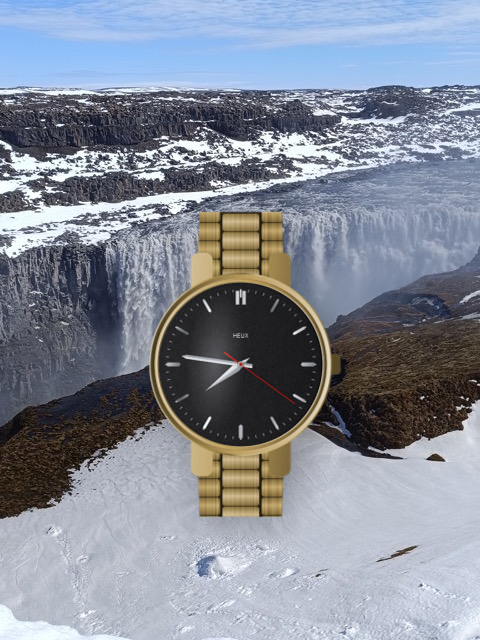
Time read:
**7:46:21**
